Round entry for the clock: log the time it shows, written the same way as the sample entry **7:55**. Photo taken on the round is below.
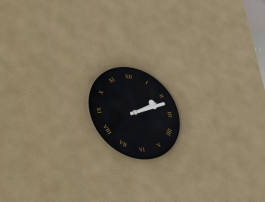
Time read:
**2:12**
